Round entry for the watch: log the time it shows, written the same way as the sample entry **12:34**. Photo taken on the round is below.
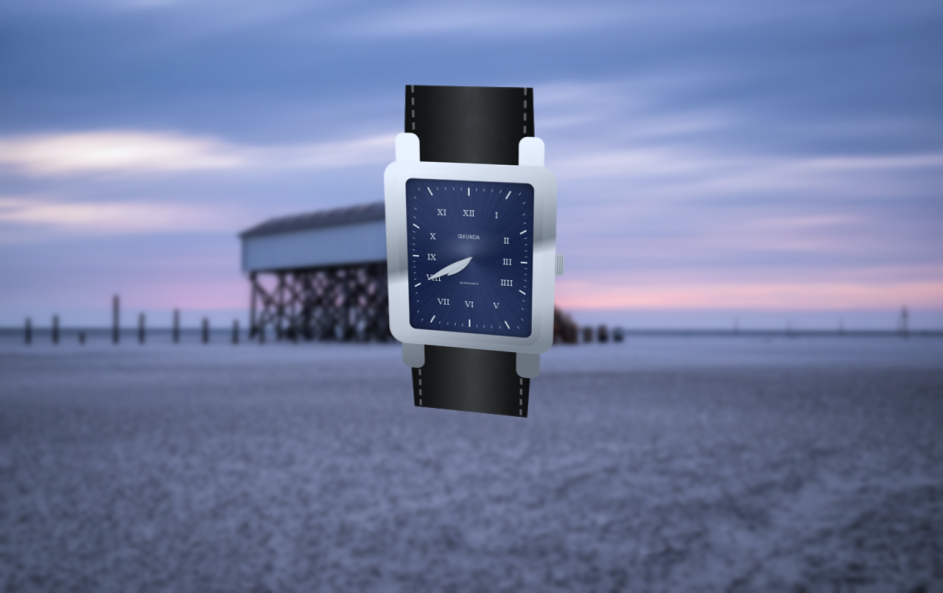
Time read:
**7:40**
